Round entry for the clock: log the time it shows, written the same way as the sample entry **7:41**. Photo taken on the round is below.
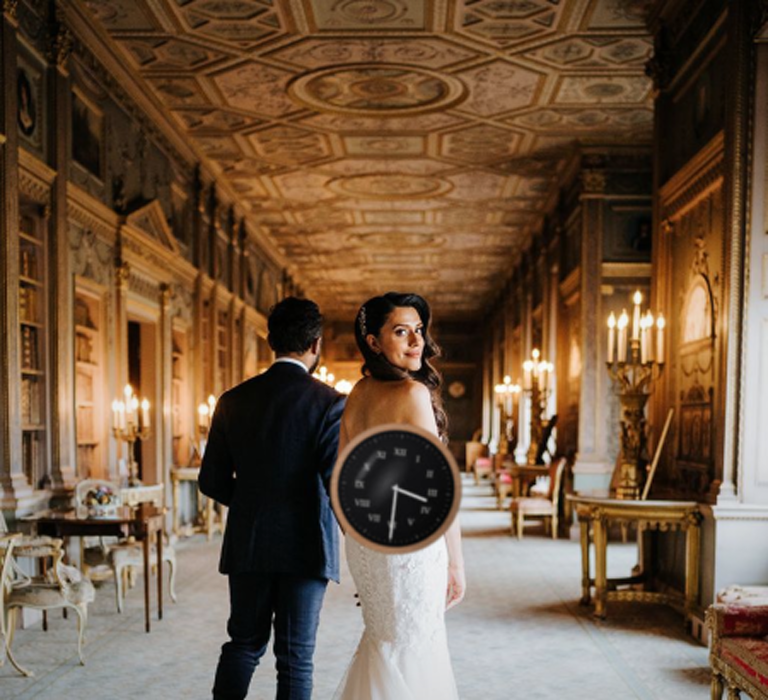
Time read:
**3:30**
